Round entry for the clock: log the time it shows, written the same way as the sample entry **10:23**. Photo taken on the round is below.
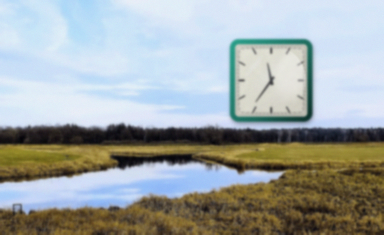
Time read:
**11:36**
